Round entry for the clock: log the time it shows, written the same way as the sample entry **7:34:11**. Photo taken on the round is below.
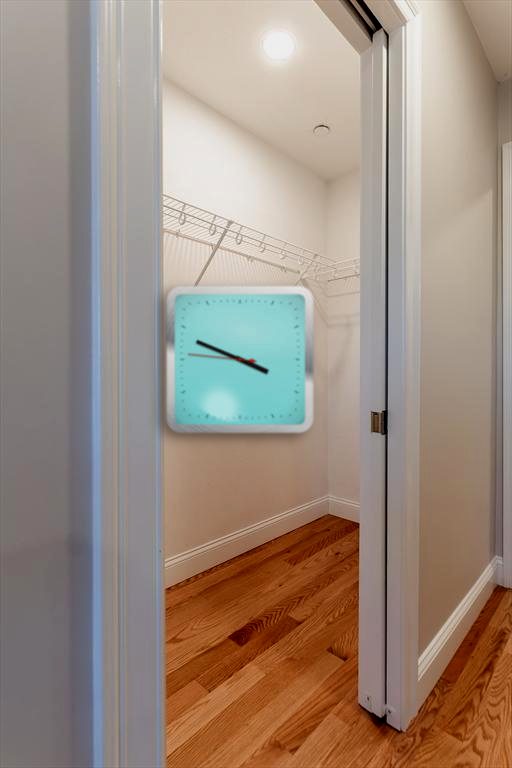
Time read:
**3:48:46**
